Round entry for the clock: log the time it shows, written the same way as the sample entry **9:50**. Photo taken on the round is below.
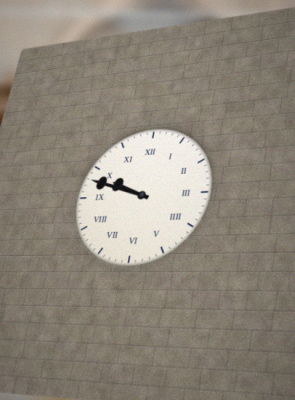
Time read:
**9:48**
